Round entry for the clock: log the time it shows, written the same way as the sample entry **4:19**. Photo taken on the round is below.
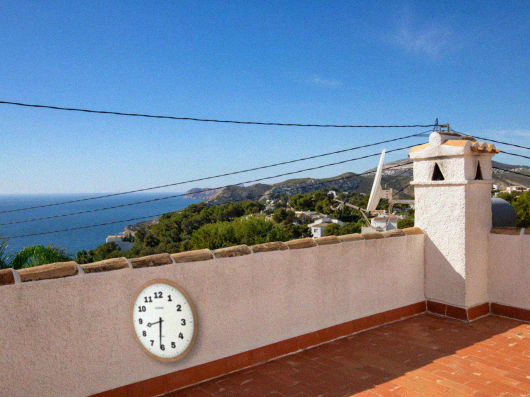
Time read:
**8:31**
